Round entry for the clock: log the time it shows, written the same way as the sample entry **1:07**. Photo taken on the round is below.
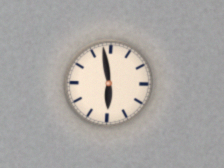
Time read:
**5:58**
